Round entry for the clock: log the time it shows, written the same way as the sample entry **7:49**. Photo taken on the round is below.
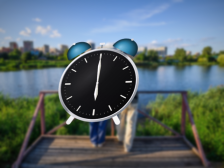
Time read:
**6:00**
